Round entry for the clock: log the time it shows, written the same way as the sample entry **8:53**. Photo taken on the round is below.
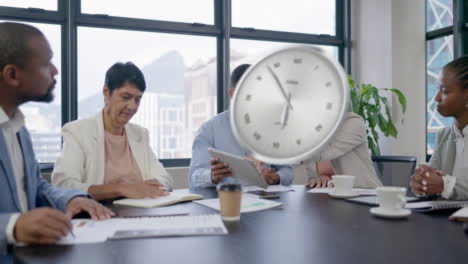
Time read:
**5:53**
